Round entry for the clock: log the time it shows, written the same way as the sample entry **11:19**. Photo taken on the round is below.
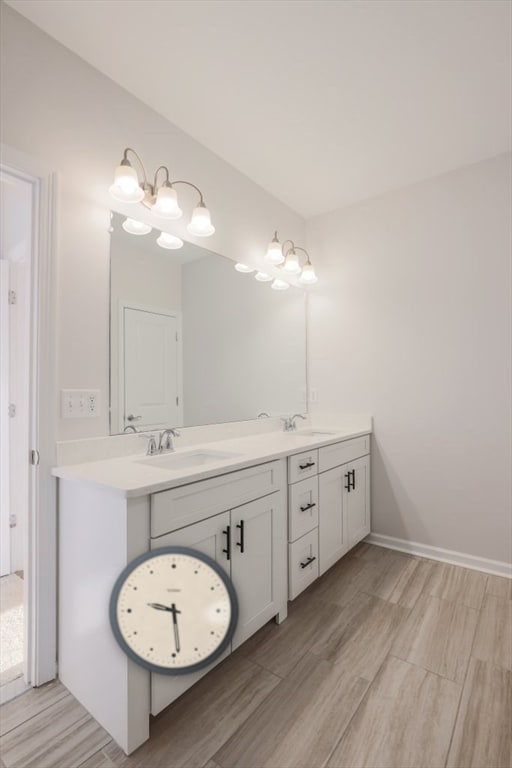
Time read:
**9:29**
